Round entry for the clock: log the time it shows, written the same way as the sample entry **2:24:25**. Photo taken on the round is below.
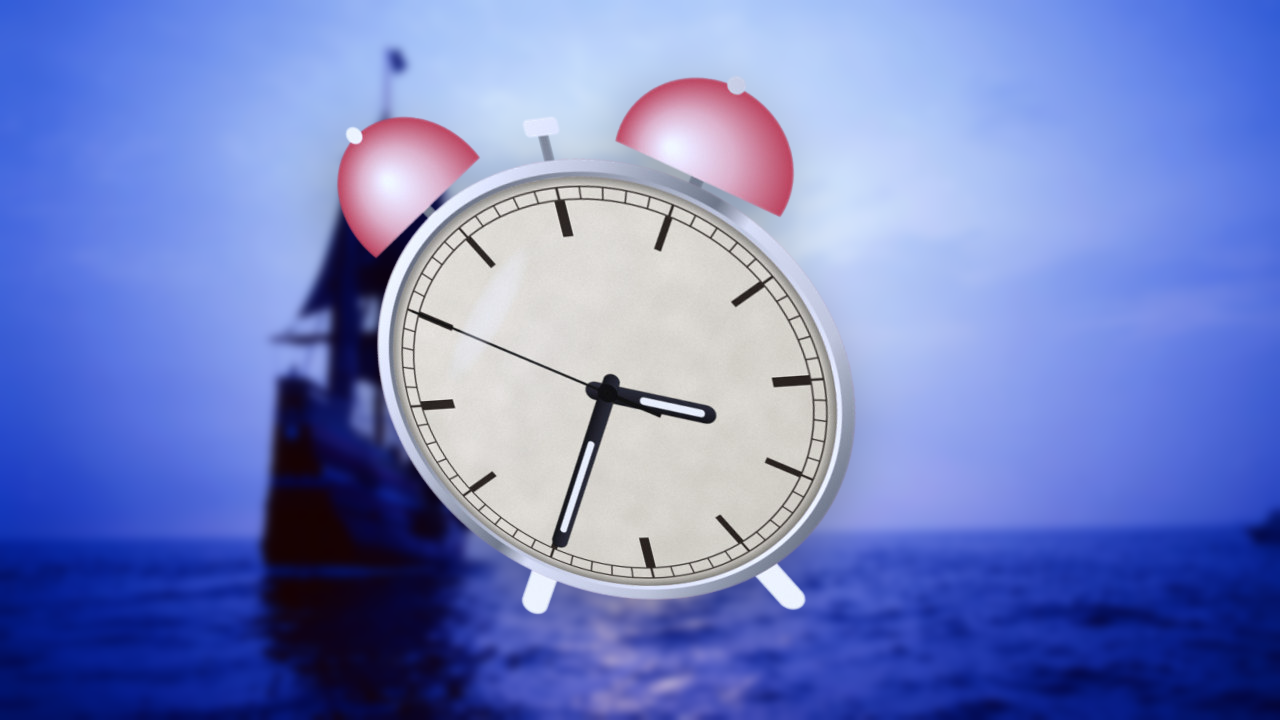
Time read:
**3:34:50**
